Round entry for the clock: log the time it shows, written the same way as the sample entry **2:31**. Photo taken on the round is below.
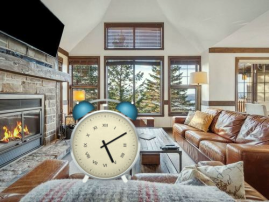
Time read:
**5:10**
